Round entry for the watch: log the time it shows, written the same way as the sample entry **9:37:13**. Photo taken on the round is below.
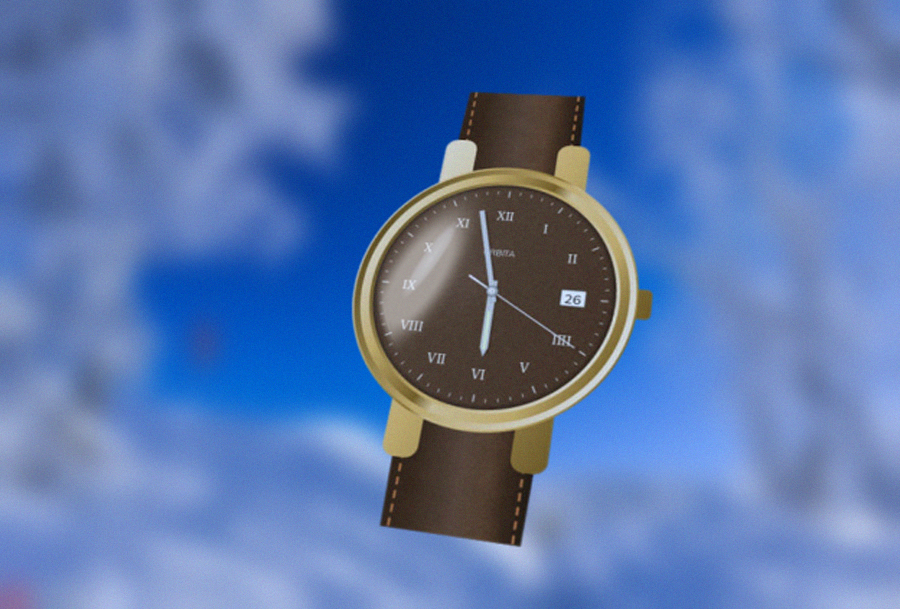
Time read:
**5:57:20**
